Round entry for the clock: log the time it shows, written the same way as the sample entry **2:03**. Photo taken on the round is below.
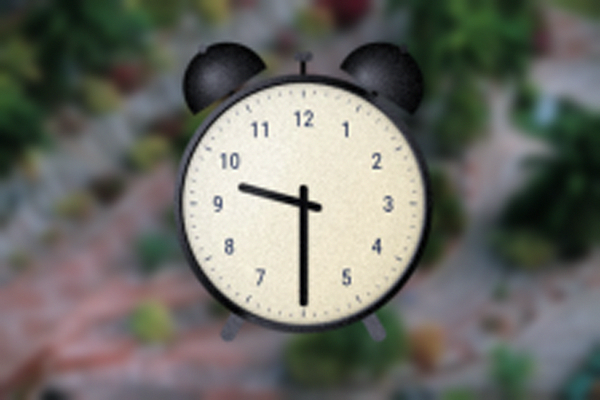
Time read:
**9:30**
